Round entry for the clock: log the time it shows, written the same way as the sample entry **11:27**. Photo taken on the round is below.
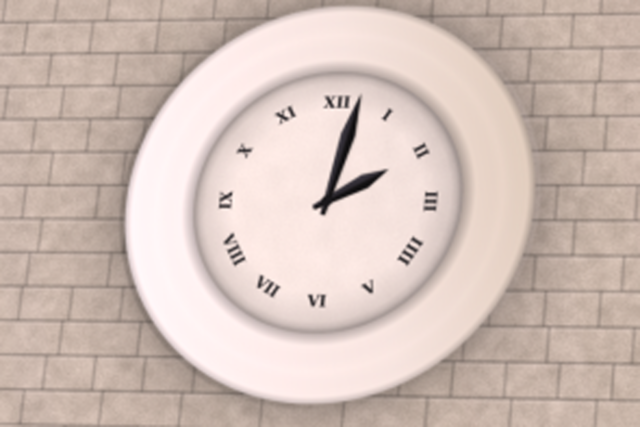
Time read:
**2:02**
